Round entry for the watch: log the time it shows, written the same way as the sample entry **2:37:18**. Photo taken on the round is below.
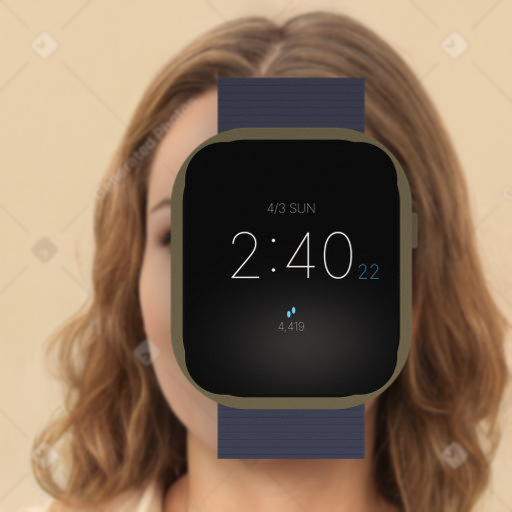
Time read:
**2:40:22**
